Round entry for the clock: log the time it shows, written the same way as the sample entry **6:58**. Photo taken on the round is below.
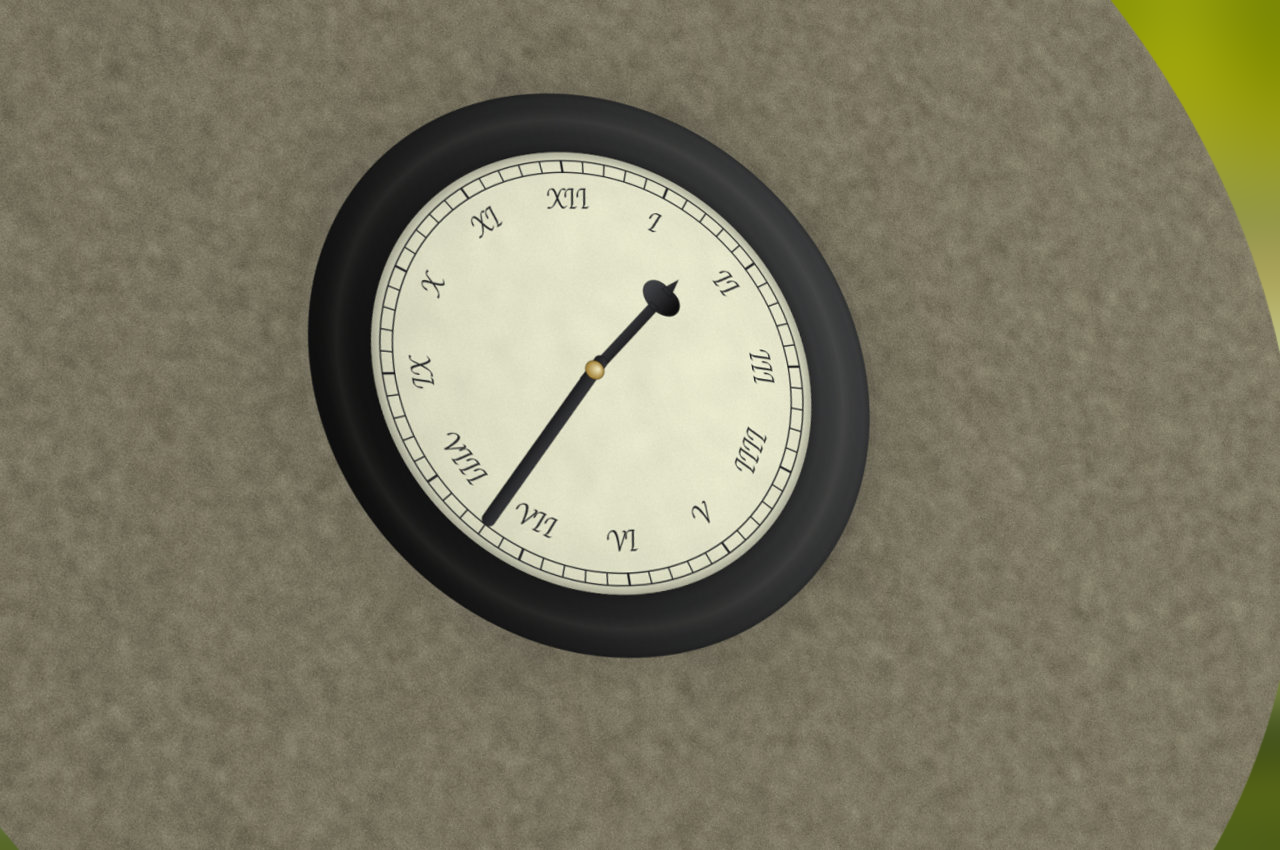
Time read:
**1:37**
